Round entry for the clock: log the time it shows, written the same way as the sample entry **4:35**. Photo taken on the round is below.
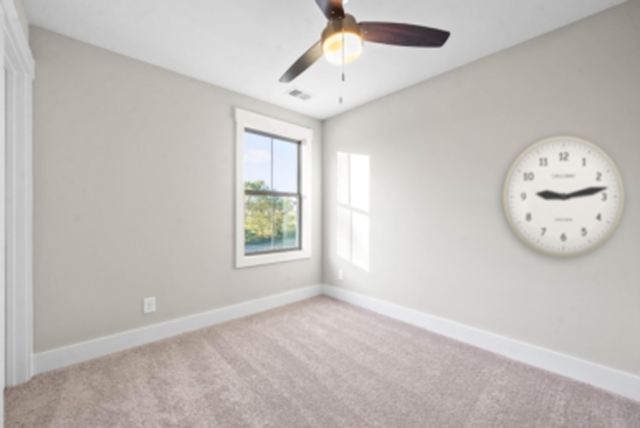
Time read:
**9:13**
